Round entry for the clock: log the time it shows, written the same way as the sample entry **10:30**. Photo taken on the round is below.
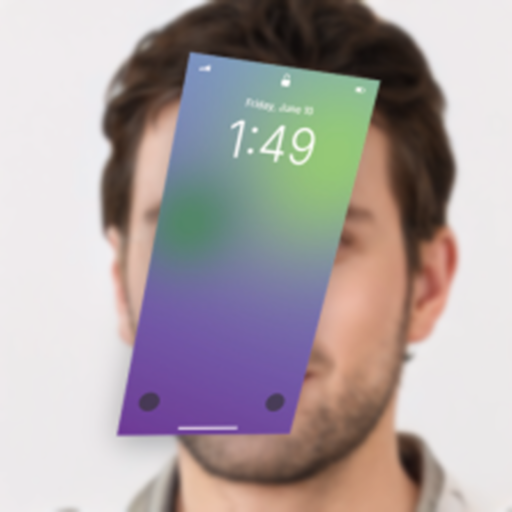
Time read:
**1:49**
